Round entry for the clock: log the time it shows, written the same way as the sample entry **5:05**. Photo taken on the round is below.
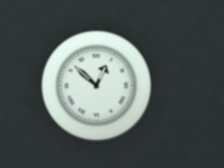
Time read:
**12:52**
